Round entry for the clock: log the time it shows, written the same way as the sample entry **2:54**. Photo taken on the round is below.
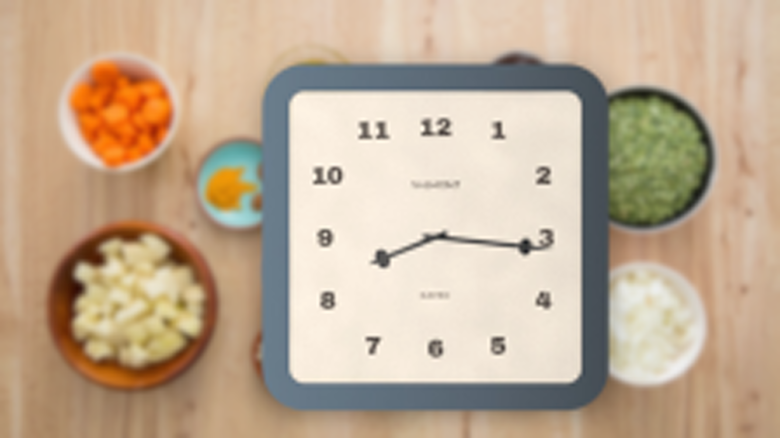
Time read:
**8:16**
